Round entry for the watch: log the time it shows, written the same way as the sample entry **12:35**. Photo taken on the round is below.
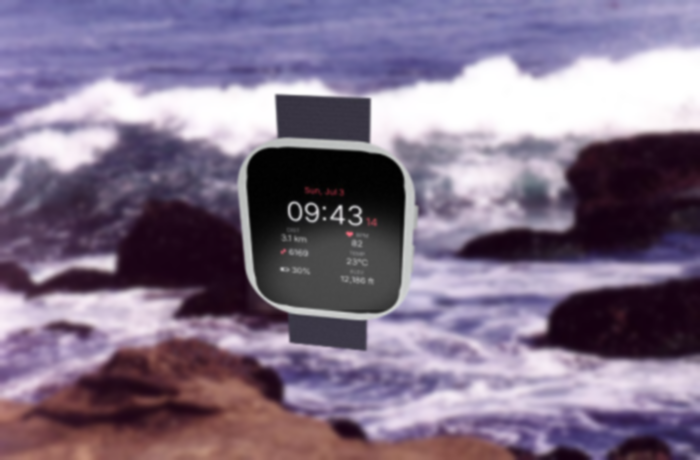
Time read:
**9:43**
